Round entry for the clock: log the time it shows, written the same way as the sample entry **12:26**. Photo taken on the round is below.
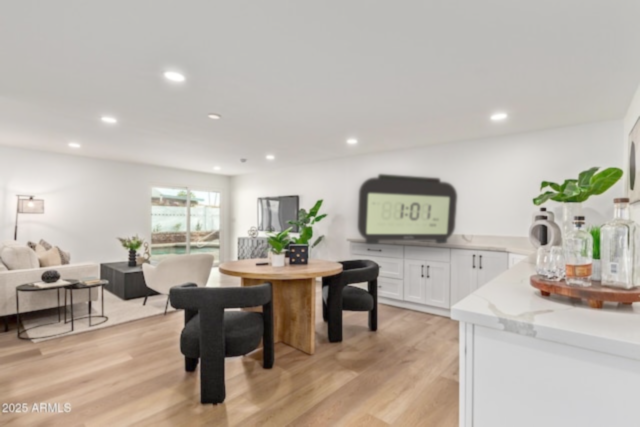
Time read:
**1:01**
